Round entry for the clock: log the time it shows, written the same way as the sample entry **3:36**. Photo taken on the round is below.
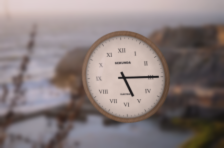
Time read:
**5:15**
